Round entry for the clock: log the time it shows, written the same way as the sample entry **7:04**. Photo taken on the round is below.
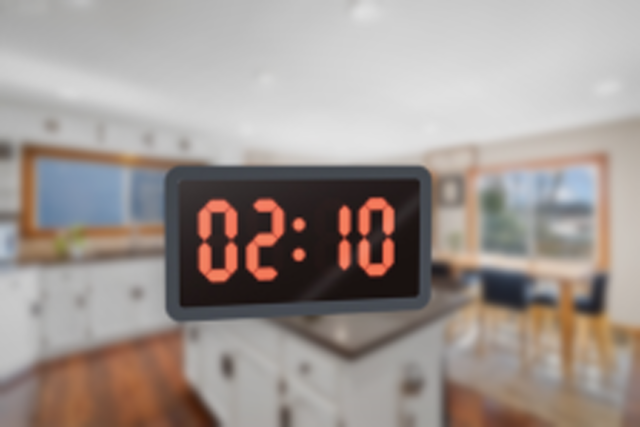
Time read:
**2:10**
